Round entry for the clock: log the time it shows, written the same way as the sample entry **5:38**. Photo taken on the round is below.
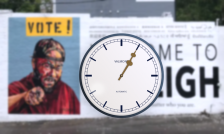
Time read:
**1:05**
